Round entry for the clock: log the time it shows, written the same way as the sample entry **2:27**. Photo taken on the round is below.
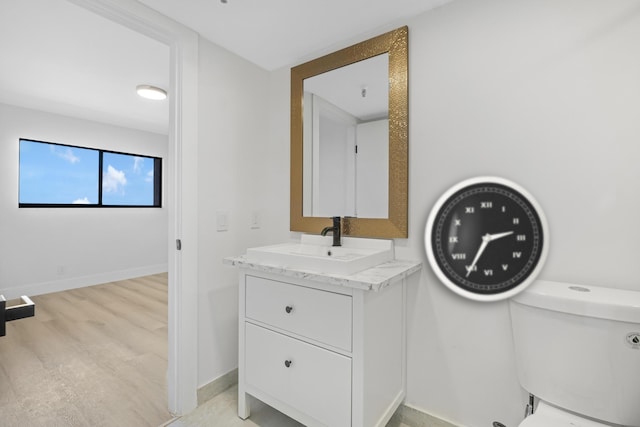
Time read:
**2:35**
